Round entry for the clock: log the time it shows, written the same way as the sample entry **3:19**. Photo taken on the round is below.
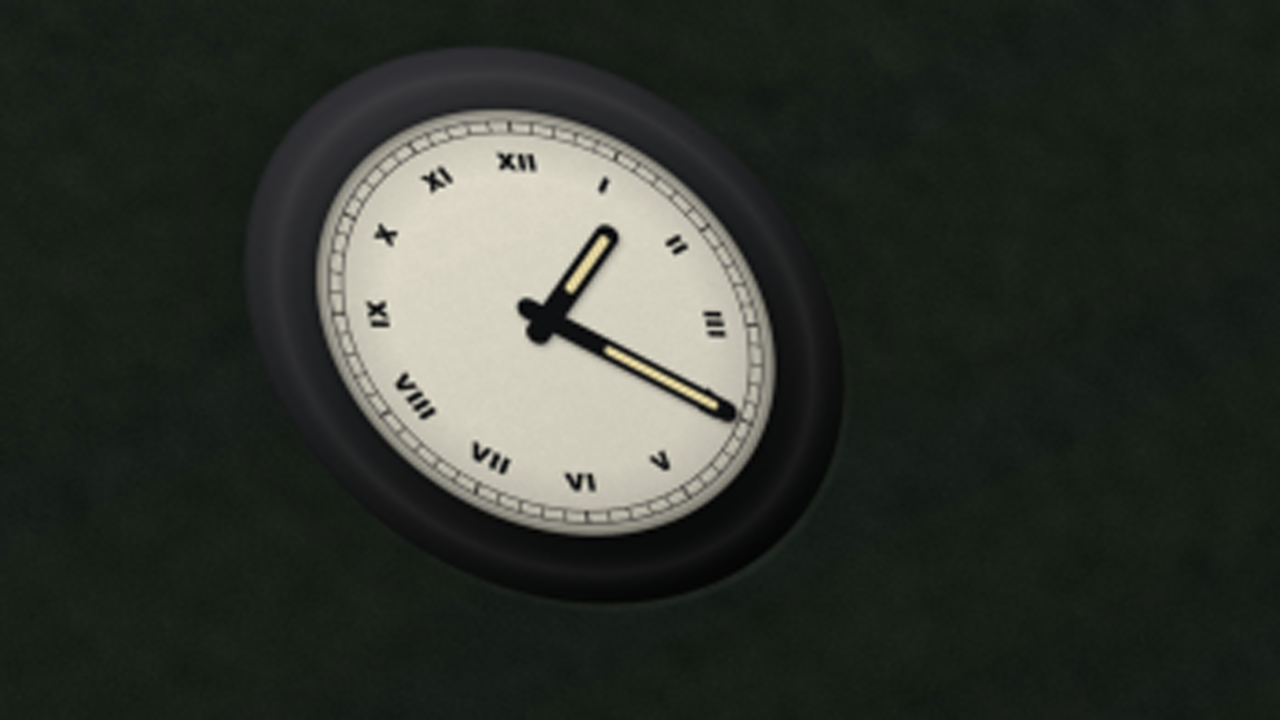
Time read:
**1:20**
